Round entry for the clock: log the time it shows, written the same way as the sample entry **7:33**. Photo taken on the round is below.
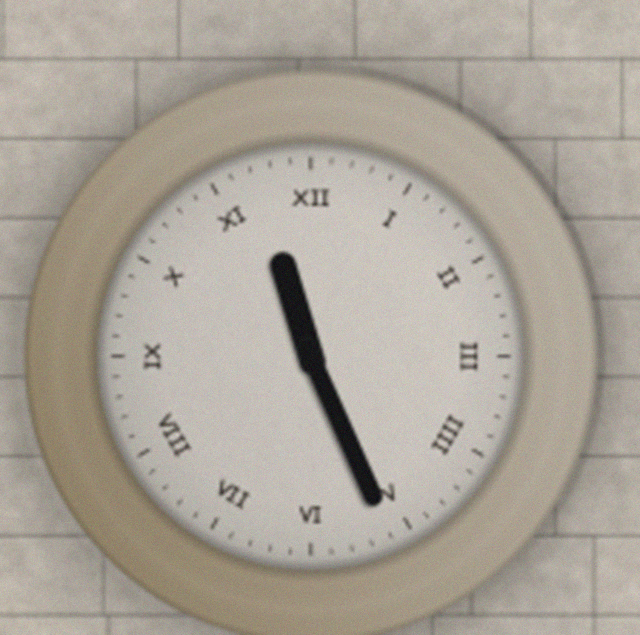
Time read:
**11:26**
